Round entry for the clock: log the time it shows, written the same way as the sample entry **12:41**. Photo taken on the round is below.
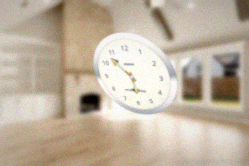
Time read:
**5:53**
